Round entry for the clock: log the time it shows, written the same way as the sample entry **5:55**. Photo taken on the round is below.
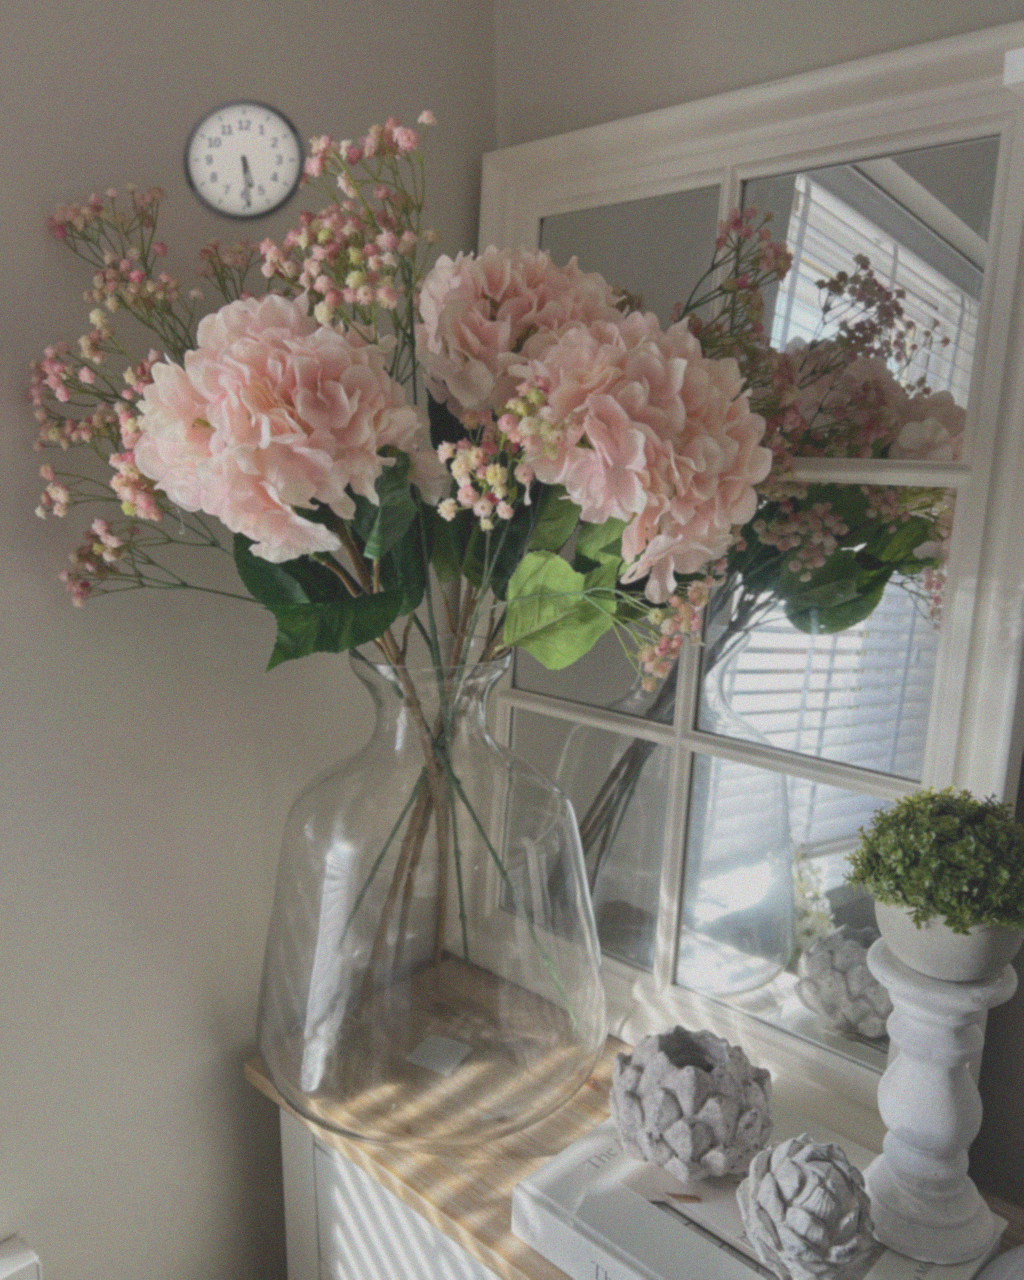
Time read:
**5:29**
